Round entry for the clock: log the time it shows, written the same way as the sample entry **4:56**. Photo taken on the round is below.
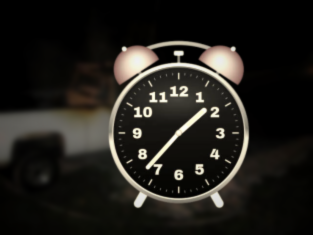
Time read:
**1:37**
